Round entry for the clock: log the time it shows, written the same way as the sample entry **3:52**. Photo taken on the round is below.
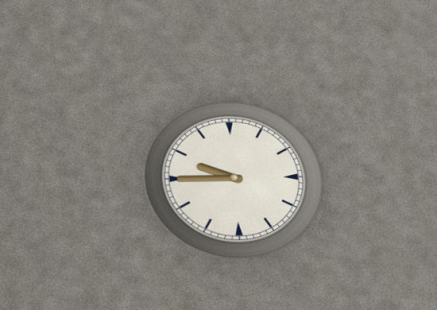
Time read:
**9:45**
